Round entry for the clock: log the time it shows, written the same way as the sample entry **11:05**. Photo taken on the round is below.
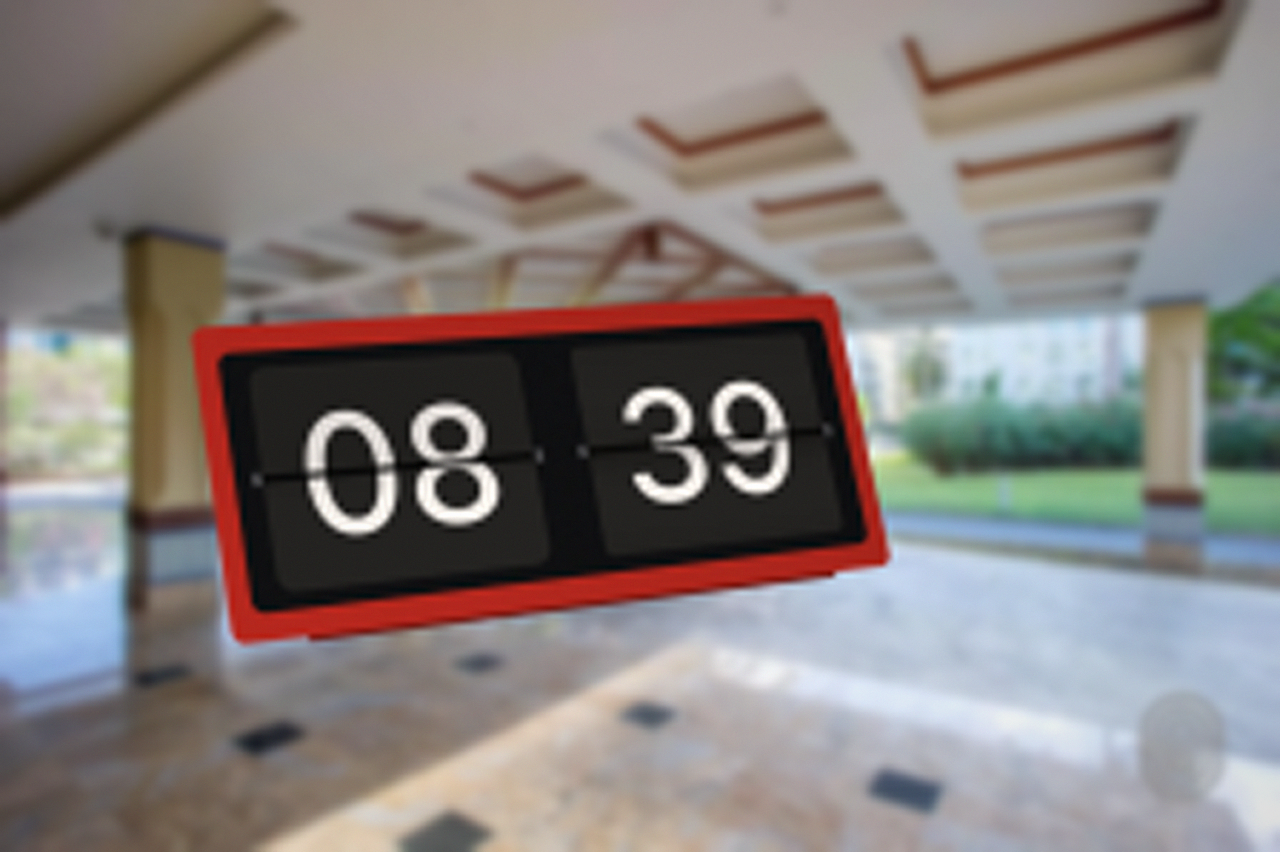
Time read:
**8:39**
